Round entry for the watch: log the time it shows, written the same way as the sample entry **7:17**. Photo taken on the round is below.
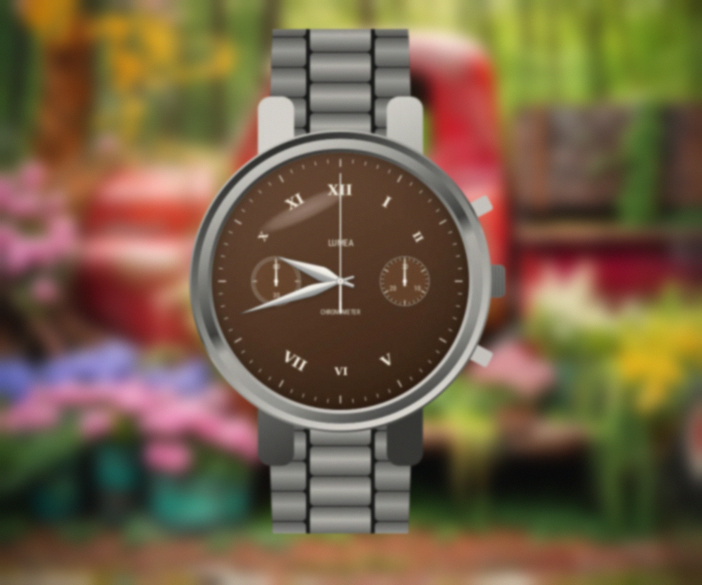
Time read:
**9:42**
